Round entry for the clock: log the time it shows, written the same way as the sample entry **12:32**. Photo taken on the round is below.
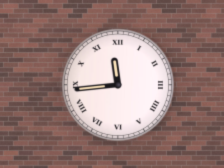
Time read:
**11:44**
